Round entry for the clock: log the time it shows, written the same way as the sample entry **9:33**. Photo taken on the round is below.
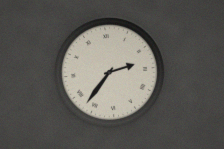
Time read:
**2:37**
